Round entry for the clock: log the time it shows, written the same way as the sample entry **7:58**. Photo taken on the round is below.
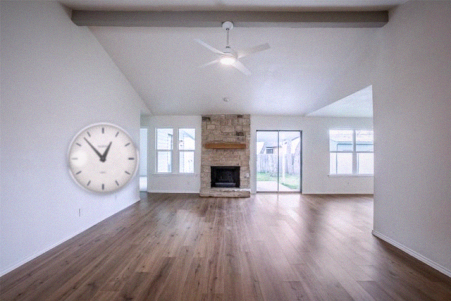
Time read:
**12:53**
